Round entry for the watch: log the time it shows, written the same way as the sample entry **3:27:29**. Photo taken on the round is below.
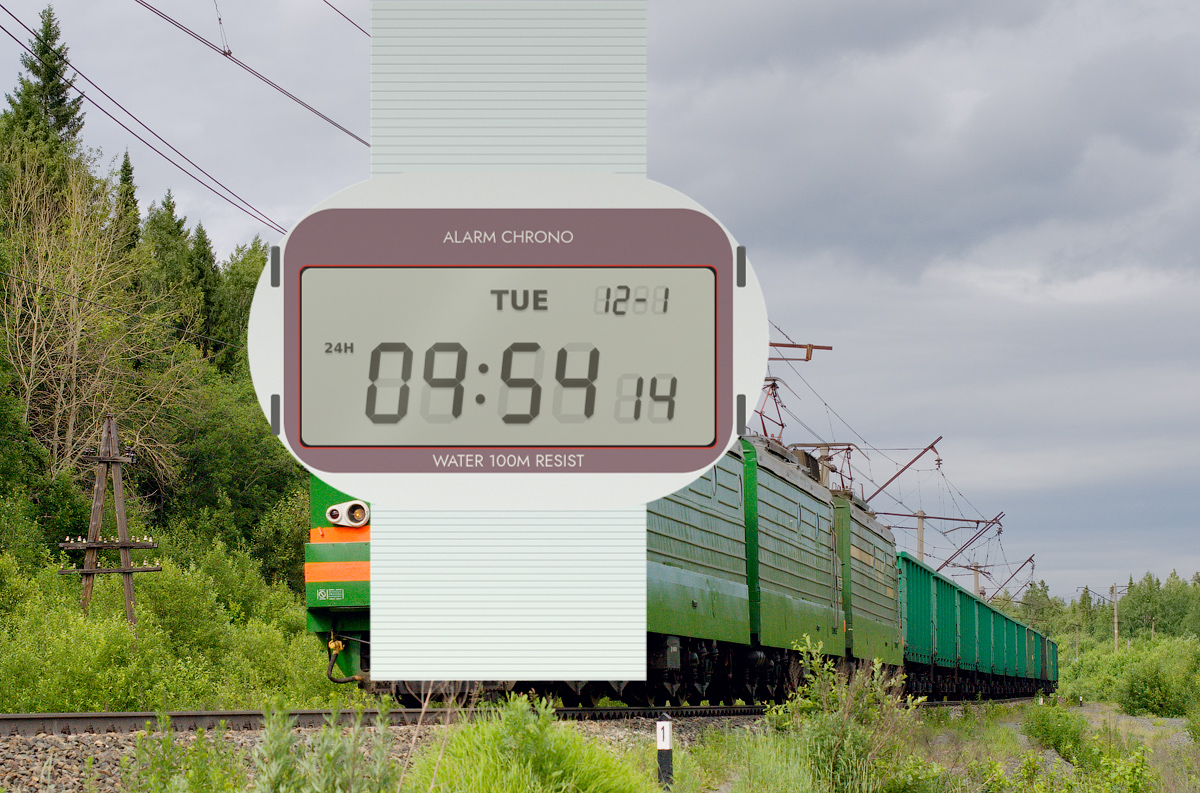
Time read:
**9:54:14**
